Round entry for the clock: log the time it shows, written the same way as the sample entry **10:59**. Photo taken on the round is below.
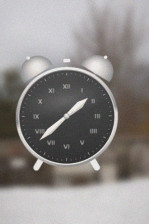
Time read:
**1:38**
